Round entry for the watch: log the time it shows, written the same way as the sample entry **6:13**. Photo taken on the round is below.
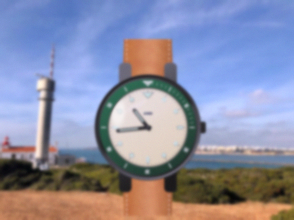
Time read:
**10:44**
